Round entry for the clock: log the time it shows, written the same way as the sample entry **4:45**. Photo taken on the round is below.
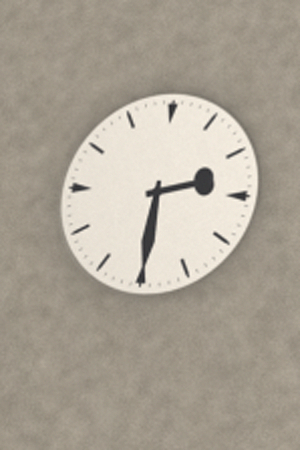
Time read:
**2:30**
